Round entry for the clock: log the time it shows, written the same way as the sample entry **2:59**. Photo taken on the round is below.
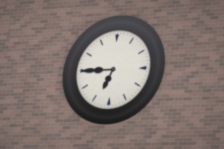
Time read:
**6:45**
